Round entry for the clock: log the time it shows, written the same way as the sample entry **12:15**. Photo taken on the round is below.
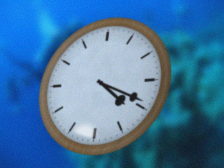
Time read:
**4:19**
